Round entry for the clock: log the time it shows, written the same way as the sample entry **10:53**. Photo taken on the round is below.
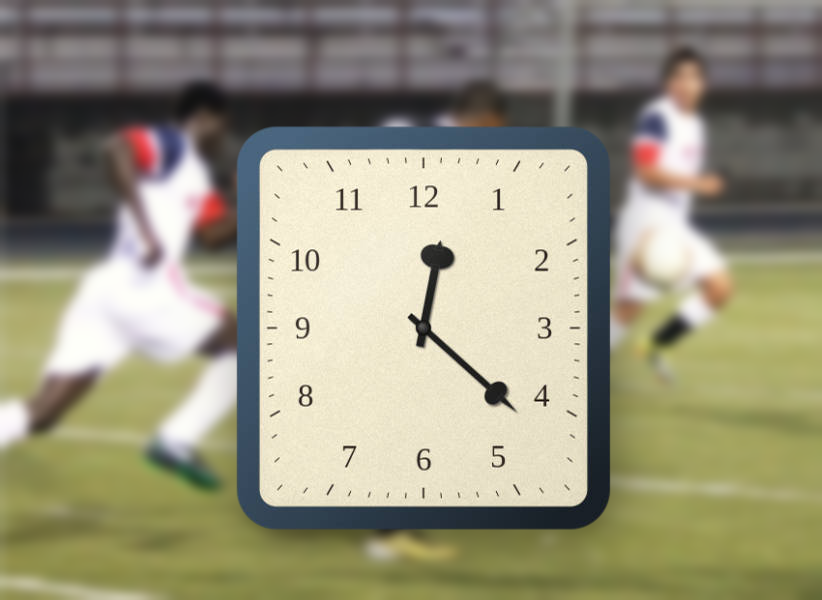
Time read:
**12:22**
